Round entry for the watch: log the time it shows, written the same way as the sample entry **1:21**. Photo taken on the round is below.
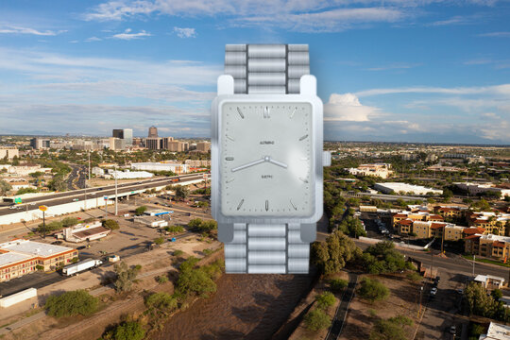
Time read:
**3:42**
